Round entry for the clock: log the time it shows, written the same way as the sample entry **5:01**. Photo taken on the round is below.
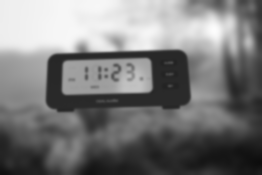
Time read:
**11:23**
